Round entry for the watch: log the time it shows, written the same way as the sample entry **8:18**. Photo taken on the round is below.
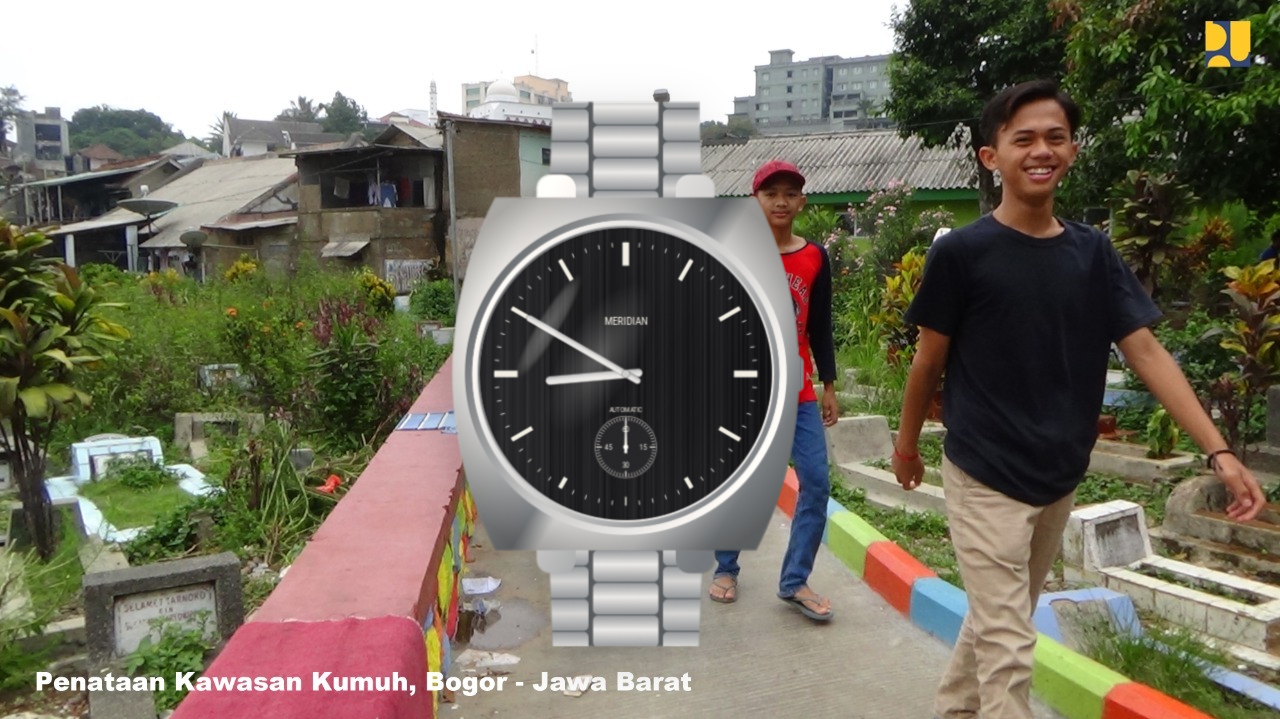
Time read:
**8:50**
